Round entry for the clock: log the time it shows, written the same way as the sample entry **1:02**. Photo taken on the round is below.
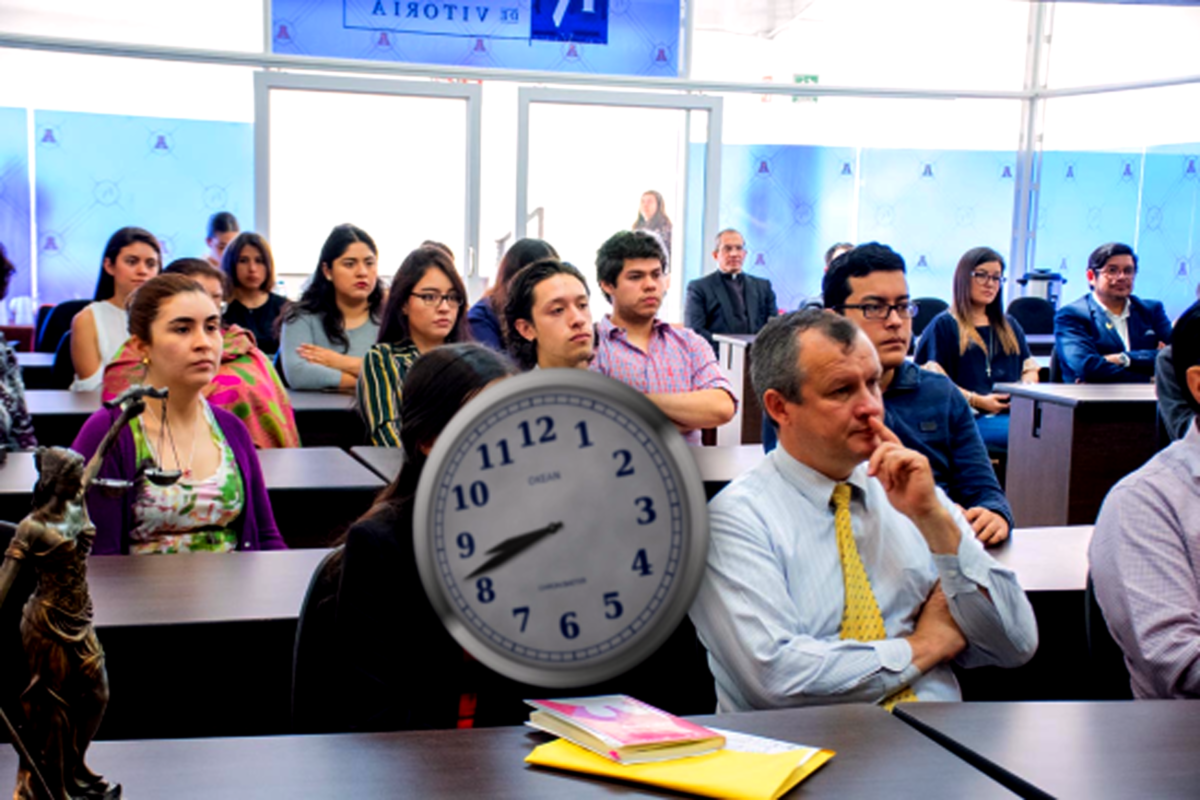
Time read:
**8:42**
